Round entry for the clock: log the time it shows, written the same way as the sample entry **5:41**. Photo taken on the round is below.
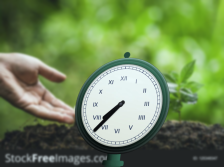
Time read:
**7:37**
